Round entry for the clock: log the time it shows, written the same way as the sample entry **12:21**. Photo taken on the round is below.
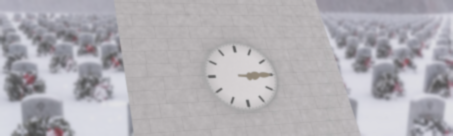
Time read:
**3:15**
